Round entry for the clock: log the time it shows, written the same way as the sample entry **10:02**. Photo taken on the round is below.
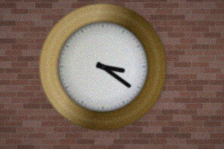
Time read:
**3:21**
